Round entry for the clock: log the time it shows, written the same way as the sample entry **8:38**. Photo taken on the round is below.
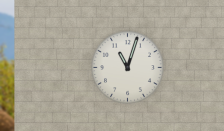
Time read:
**11:03**
